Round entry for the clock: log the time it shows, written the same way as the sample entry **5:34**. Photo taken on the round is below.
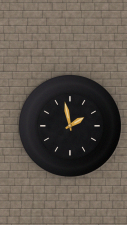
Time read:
**1:58**
